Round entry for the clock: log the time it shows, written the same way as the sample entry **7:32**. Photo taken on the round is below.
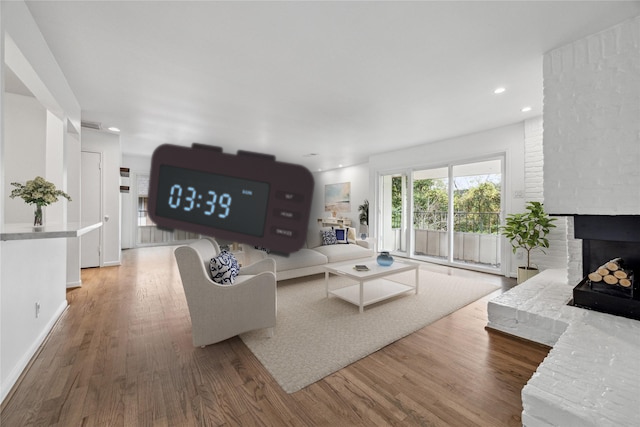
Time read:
**3:39**
